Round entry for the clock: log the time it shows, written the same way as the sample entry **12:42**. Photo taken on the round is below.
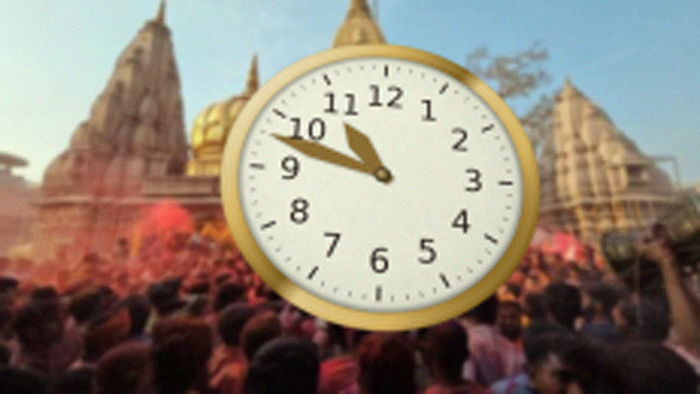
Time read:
**10:48**
